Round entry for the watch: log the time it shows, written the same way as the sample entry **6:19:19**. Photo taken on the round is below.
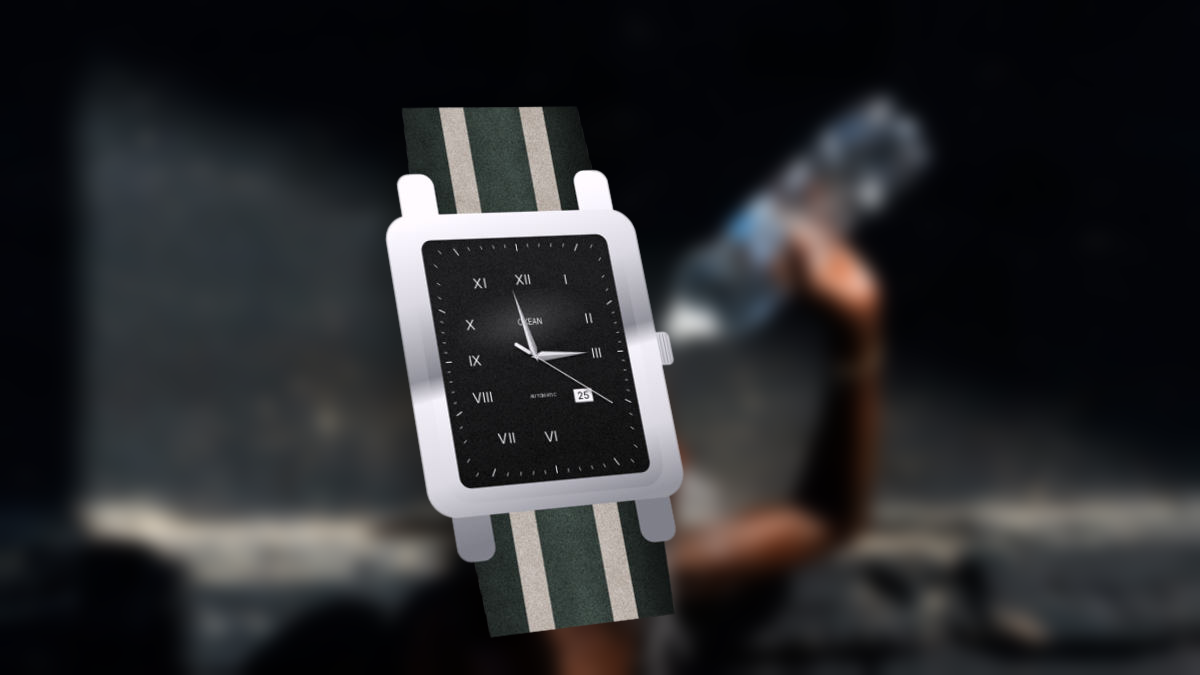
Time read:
**2:58:21**
